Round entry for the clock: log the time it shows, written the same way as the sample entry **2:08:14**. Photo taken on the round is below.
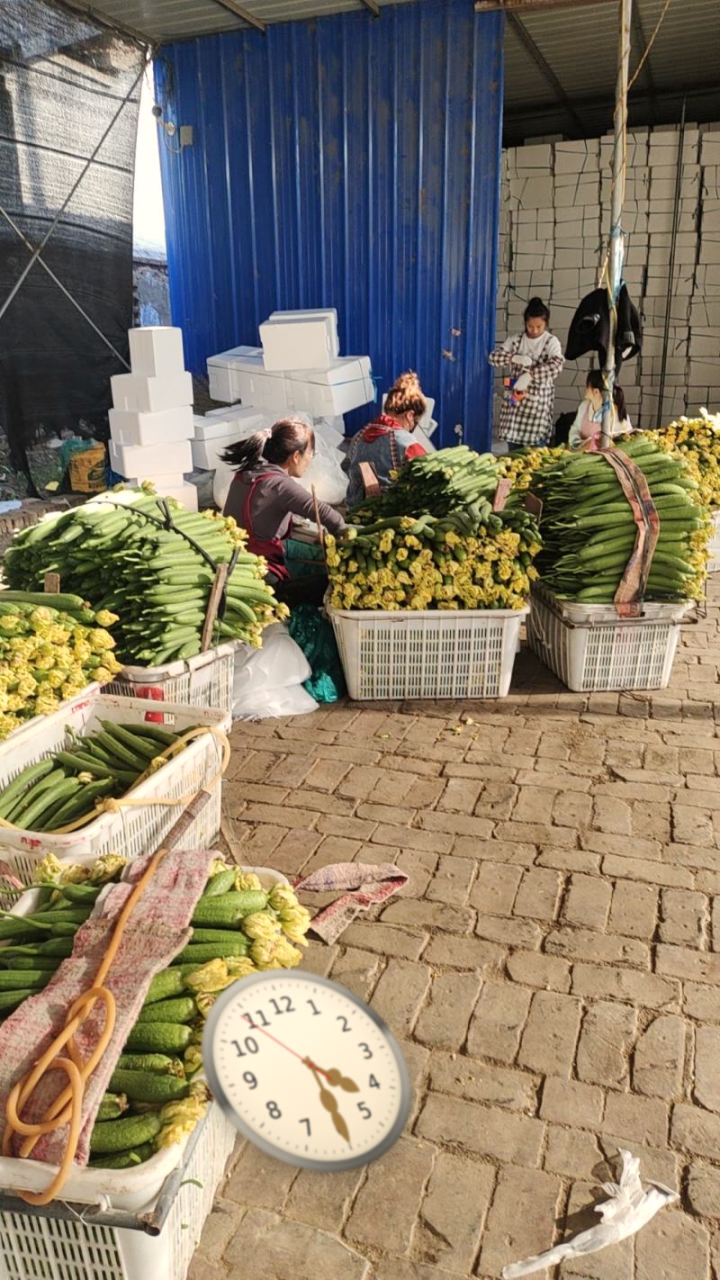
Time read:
**4:29:54**
